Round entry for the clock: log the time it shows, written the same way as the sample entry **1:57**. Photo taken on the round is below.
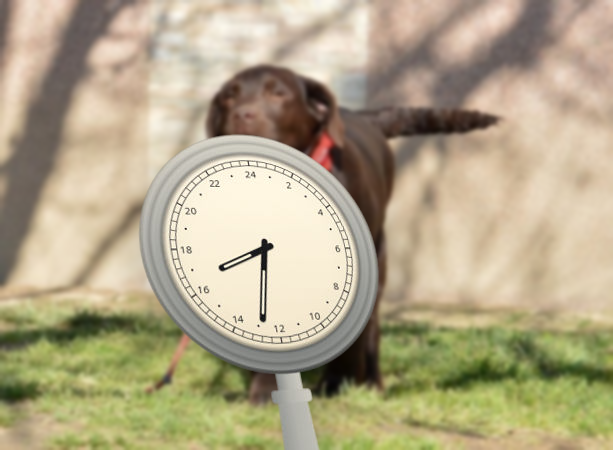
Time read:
**16:32**
